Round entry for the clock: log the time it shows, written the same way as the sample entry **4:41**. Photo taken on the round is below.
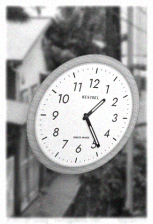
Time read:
**1:24**
